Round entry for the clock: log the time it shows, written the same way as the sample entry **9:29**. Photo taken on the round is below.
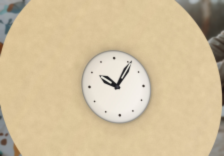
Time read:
**10:06**
